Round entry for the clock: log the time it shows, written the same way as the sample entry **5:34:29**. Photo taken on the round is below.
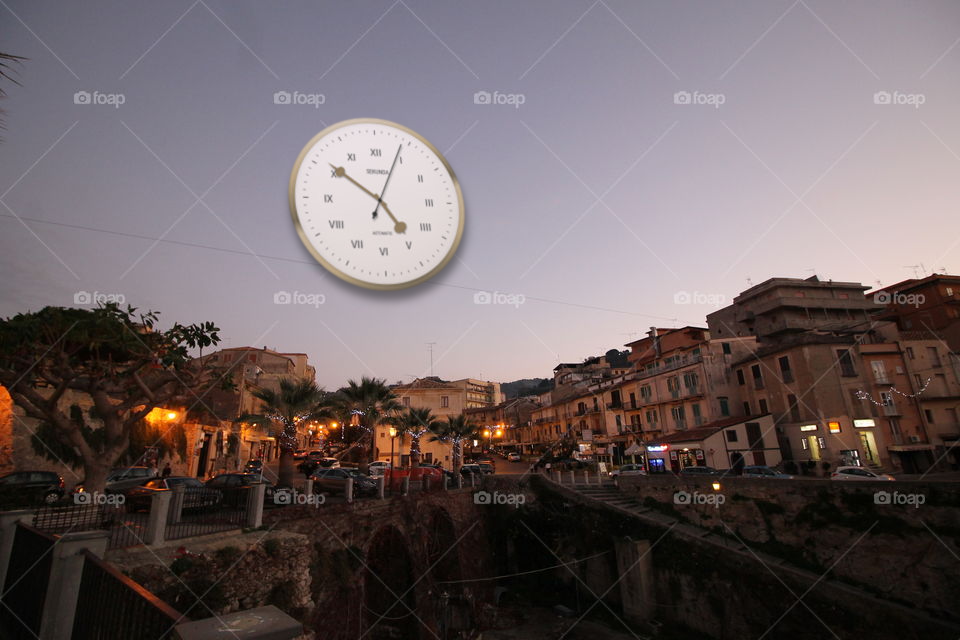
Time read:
**4:51:04**
